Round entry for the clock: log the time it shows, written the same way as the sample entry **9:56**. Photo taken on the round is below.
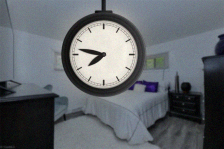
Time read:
**7:47**
